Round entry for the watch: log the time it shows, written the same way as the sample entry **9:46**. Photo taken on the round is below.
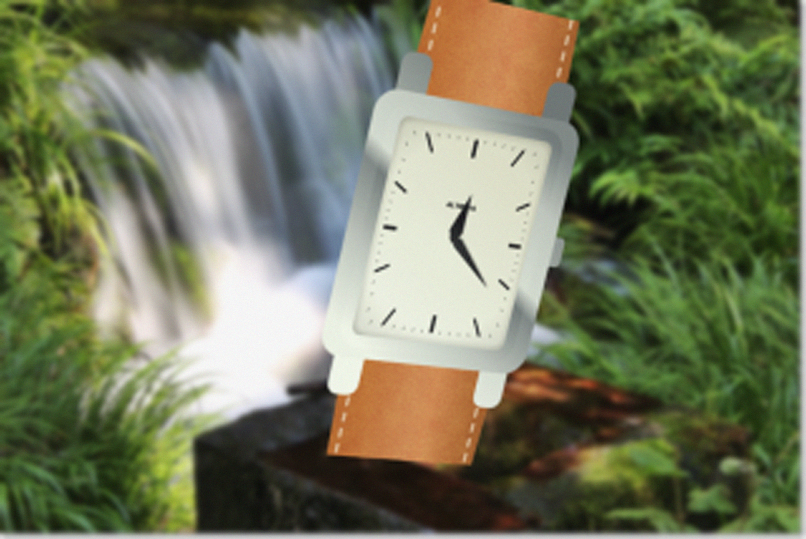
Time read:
**12:22**
